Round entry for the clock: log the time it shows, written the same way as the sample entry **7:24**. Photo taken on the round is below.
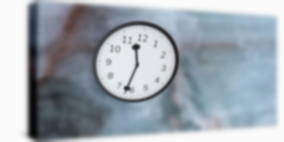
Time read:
**11:32**
